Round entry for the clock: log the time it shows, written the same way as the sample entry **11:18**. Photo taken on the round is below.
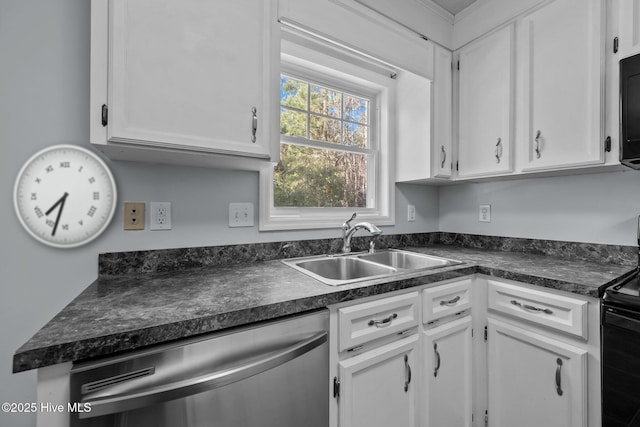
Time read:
**7:33**
